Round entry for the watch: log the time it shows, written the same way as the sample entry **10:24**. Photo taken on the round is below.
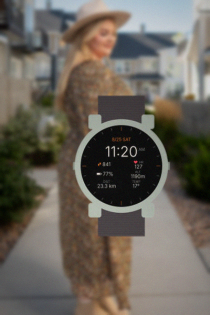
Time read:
**11:20**
